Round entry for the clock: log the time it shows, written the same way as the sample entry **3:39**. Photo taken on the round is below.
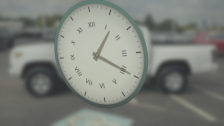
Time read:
**1:20**
